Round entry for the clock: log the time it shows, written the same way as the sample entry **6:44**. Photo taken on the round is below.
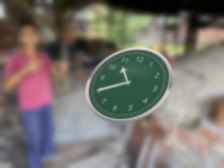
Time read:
**10:40**
